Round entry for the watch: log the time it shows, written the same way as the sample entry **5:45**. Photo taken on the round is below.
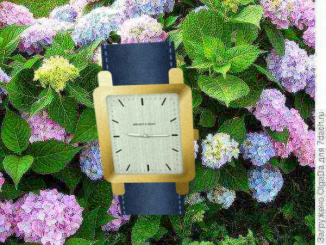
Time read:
**9:15**
